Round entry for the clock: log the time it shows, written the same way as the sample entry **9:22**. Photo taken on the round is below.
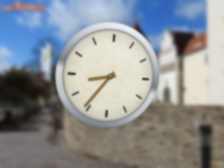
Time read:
**8:36**
